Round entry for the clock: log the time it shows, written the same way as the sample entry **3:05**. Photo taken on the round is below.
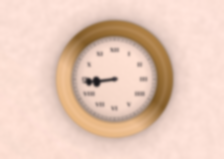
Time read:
**8:44**
